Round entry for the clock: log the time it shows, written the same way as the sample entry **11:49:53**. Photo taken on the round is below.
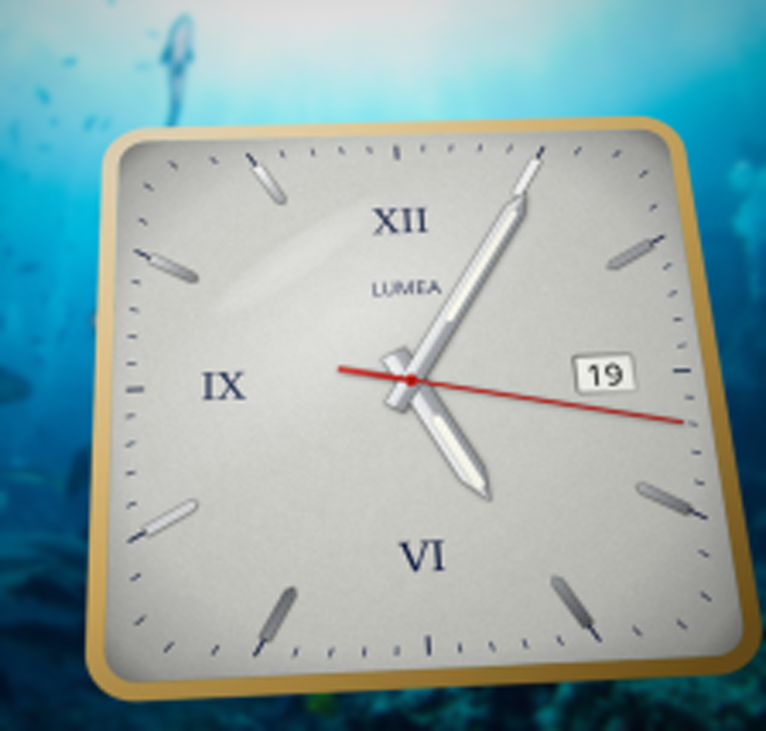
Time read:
**5:05:17**
